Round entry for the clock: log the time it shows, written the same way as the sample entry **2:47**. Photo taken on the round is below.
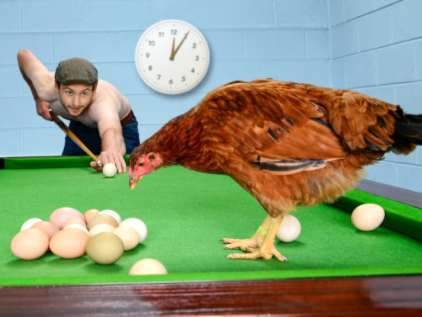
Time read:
**12:05**
